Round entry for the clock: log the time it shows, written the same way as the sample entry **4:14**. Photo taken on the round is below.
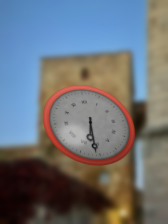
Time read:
**6:31**
